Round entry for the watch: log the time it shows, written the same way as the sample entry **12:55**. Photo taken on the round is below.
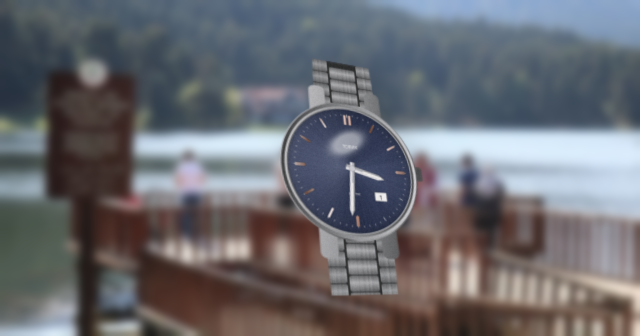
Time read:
**3:31**
